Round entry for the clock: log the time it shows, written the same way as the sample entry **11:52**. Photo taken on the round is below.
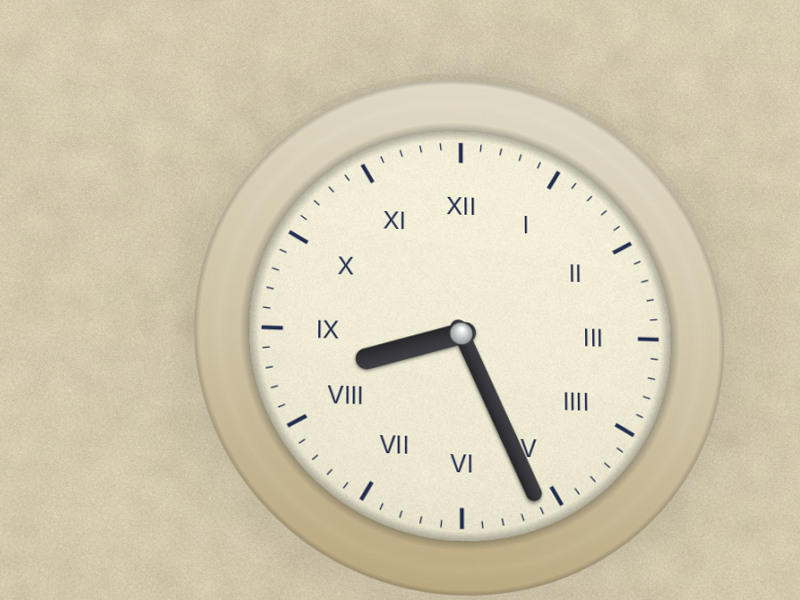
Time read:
**8:26**
